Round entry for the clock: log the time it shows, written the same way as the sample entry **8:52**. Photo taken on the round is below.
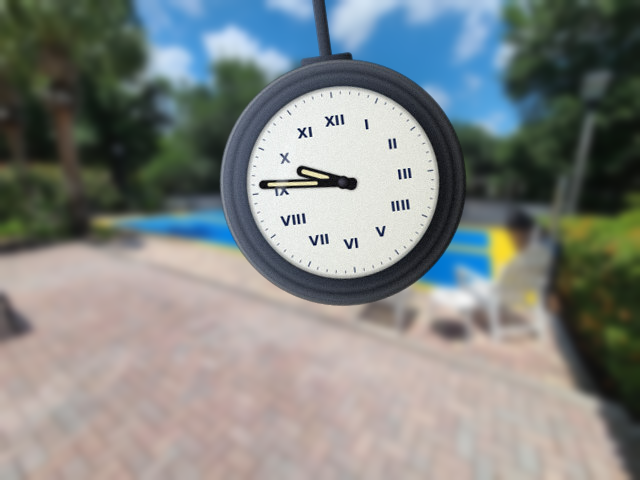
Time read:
**9:46**
